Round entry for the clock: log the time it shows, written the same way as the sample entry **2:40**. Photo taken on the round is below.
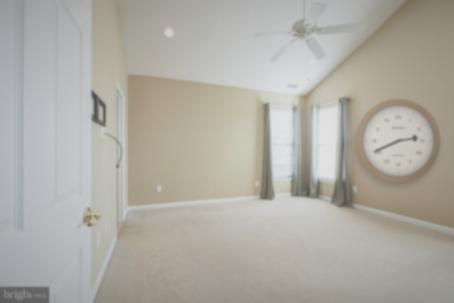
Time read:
**2:41**
